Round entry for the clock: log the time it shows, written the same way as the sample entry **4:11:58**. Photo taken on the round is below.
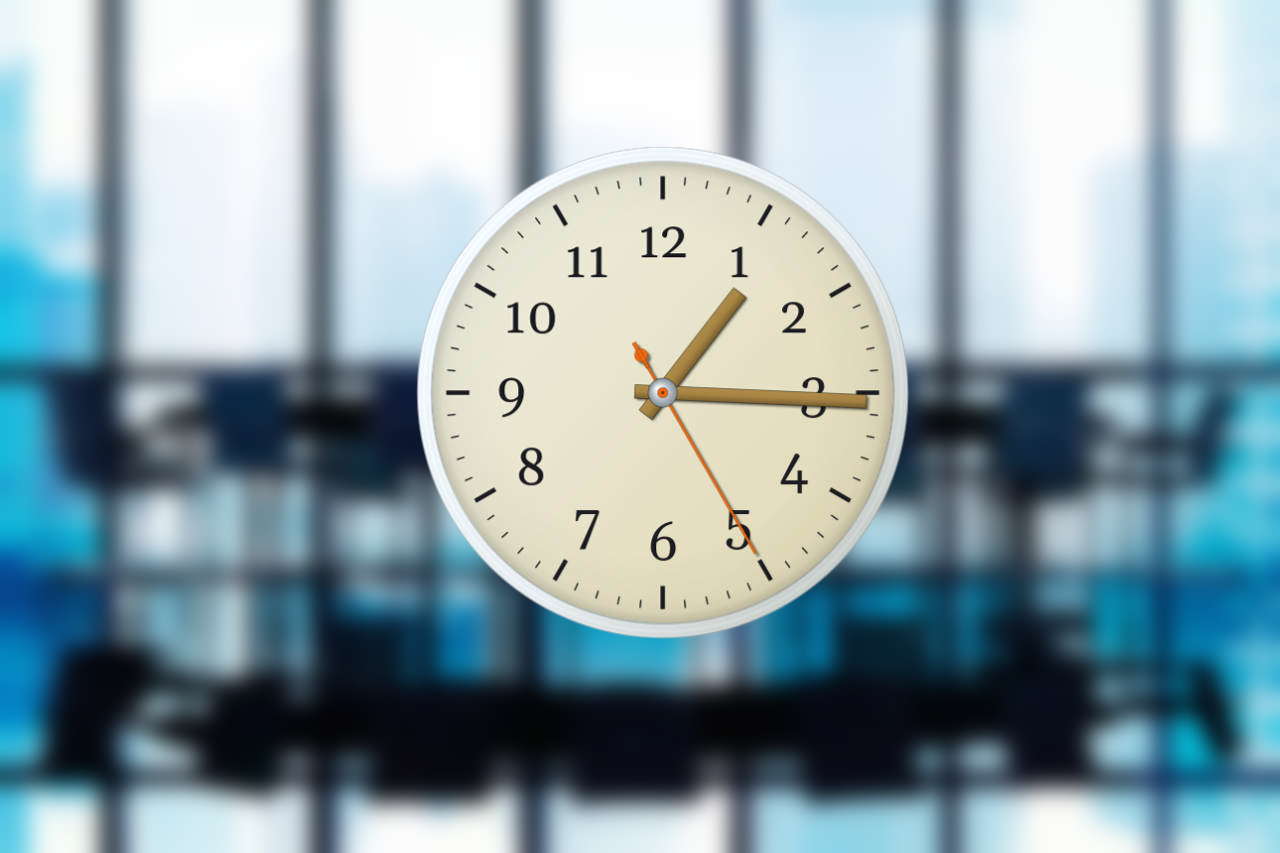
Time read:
**1:15:25**
